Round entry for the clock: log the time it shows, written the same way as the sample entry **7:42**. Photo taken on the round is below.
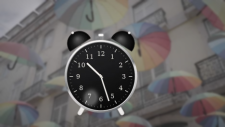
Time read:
**10:27**
